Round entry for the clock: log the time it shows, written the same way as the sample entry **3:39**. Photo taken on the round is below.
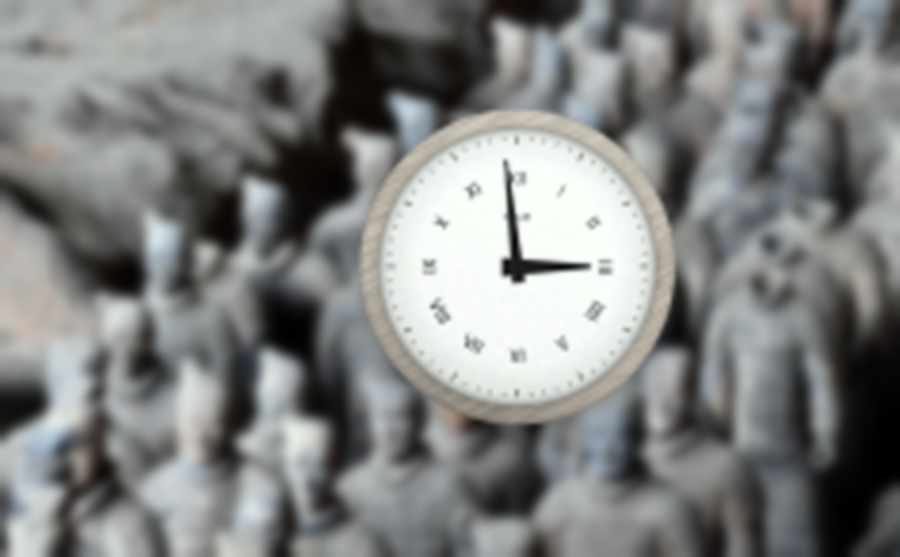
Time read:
**2:59**
